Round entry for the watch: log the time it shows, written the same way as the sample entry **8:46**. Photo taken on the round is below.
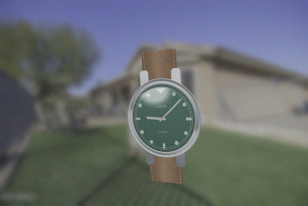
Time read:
**9:08**
